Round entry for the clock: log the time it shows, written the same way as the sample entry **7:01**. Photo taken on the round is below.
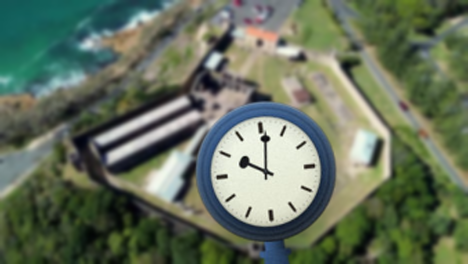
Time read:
**10:01**
